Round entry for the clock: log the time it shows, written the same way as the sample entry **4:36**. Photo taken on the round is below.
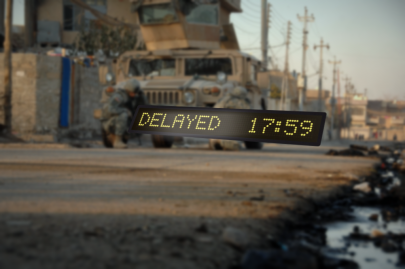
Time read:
**17:59**
